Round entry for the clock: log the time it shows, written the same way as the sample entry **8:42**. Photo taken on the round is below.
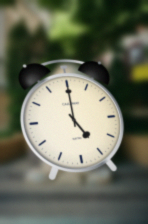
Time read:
**5:00**
